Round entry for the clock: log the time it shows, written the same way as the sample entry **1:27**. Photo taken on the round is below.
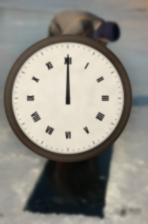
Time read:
**12:00**
